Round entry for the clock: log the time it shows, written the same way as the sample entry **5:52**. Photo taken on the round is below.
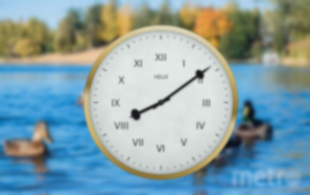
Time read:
**8:09**
